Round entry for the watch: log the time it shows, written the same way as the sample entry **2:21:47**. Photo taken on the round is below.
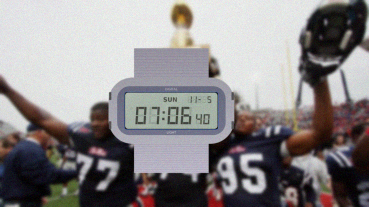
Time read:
**7:06:40**
